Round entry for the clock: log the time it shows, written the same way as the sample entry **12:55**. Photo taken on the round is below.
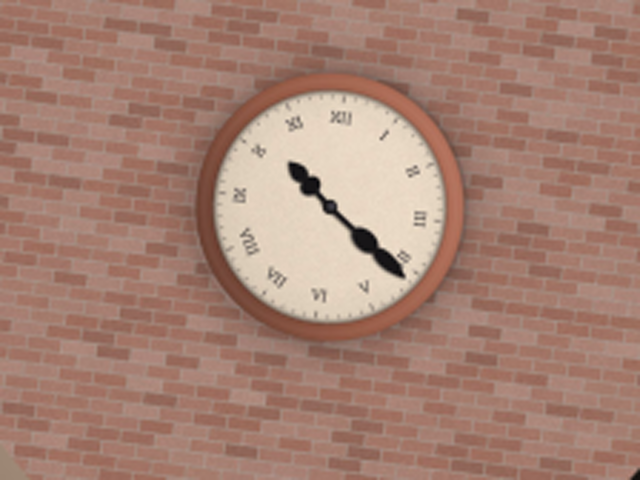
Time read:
**10:21**
